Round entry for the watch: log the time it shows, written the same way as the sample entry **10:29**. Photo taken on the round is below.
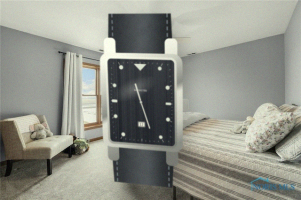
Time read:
**11:27**
